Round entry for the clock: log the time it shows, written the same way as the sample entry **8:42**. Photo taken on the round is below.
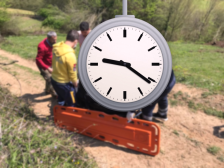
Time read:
**9:21**
